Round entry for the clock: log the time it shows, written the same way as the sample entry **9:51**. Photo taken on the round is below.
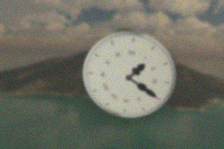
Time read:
**1:20**
